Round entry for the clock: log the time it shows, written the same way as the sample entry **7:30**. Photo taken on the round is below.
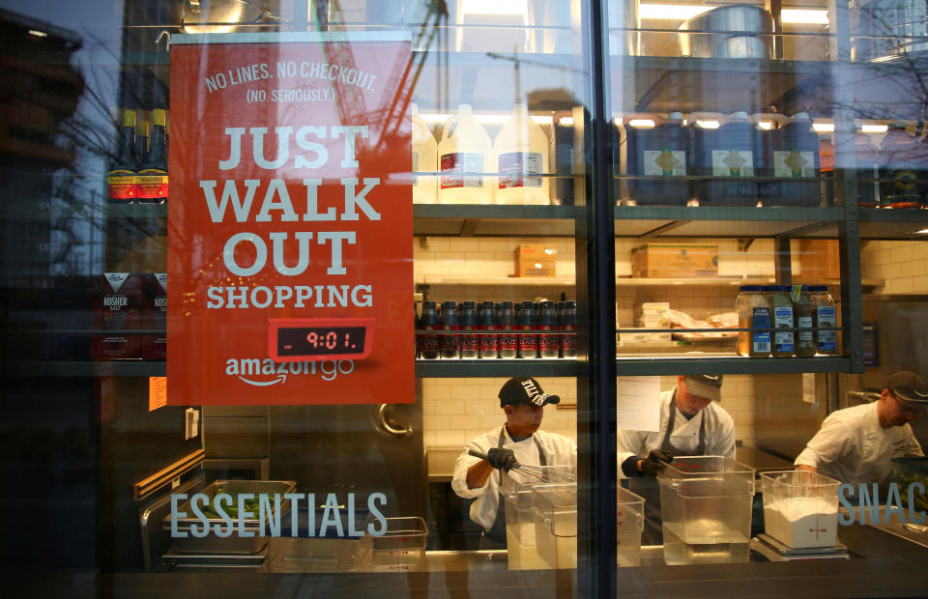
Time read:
**9:01**
